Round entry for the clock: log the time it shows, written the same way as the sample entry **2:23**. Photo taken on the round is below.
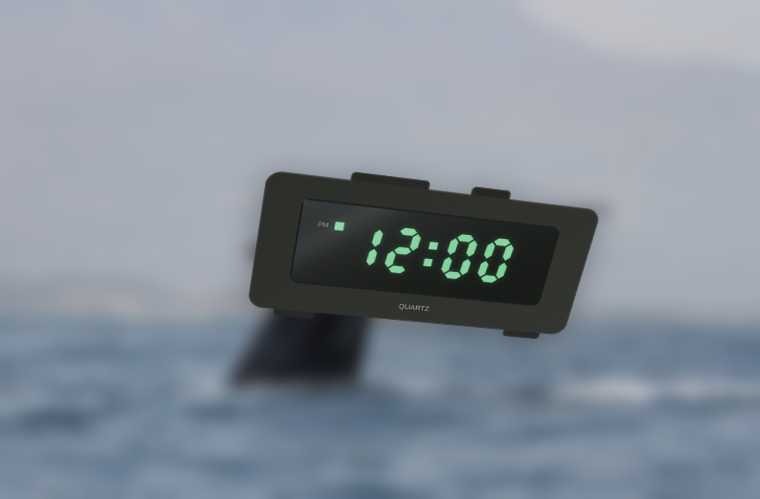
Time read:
**12:00**
